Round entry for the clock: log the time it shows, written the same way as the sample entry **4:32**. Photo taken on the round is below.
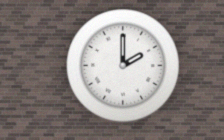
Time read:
**2:00**
